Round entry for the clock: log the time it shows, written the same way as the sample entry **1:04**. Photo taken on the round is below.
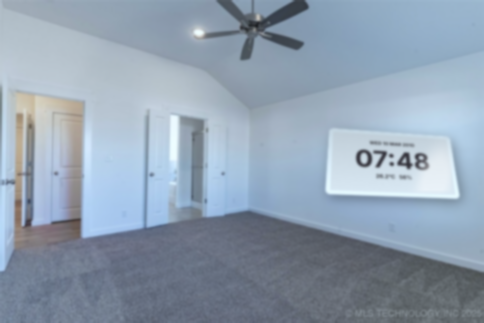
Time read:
**7:48**
